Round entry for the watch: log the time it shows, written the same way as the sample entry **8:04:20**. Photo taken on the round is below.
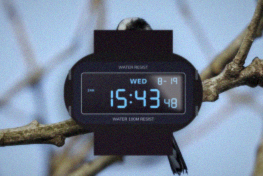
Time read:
**15:43:48**
